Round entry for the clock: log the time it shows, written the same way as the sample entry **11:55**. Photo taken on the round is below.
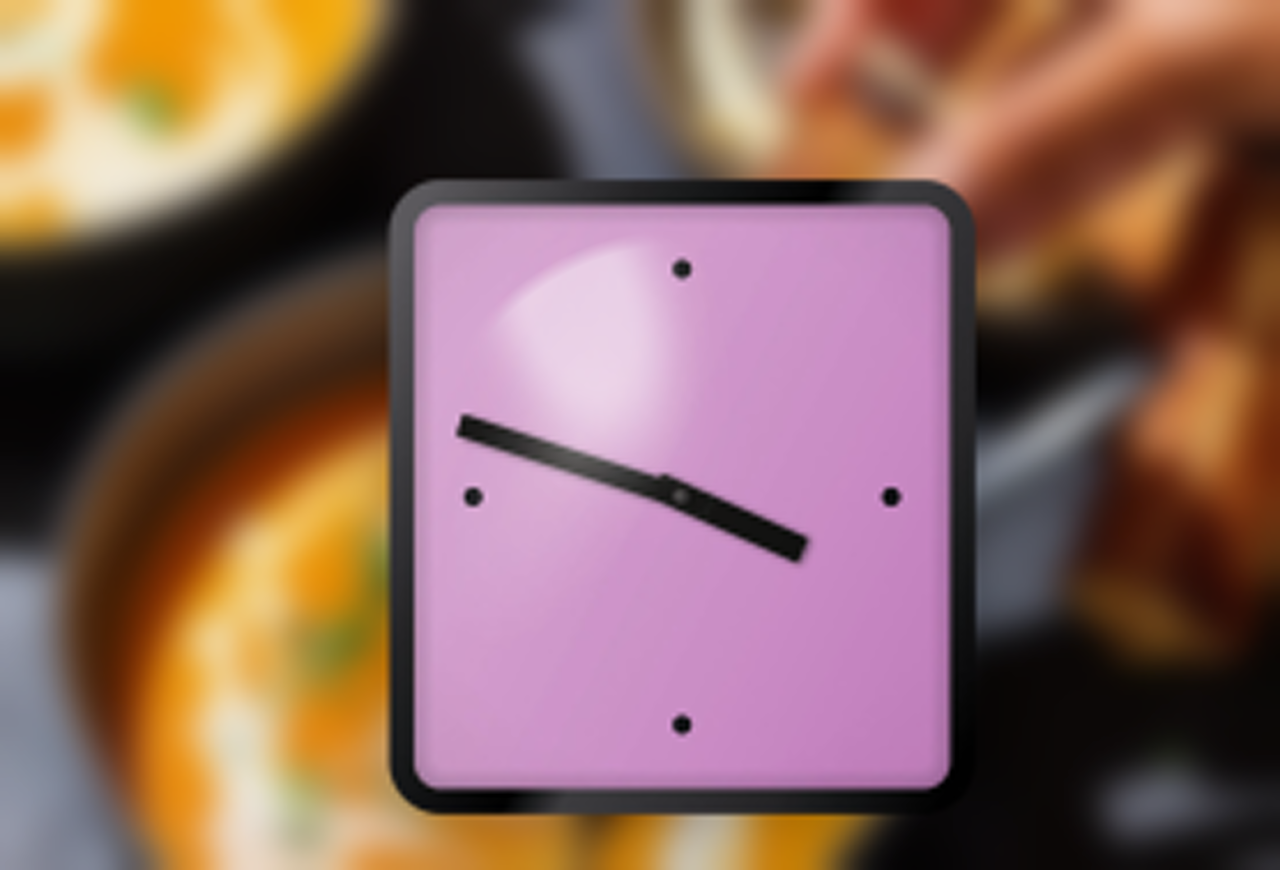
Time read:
**3:48**
